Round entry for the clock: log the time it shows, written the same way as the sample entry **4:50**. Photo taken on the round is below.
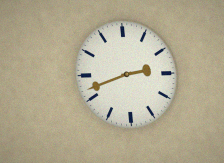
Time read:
**2:42**
